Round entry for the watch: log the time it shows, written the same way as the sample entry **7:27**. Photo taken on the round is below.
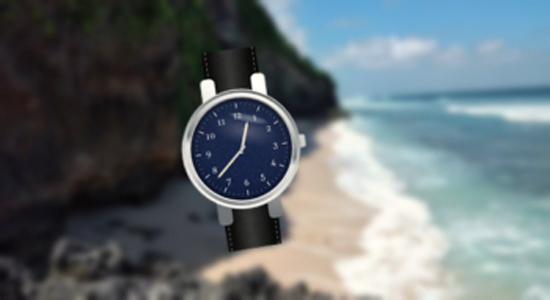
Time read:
**12:38**
